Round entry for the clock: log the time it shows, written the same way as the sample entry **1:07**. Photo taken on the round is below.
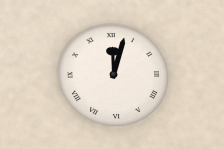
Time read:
**12:03**
